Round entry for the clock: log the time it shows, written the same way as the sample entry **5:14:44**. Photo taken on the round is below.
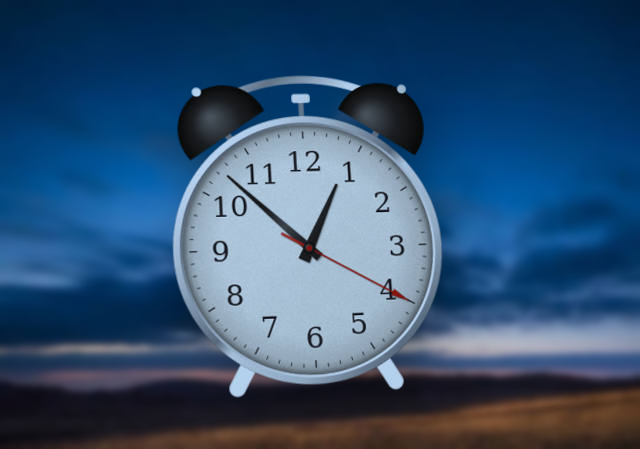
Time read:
**12:52:20**
